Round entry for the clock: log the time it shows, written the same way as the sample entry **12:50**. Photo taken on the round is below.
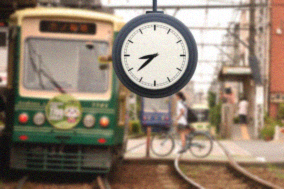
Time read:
**8:38**
